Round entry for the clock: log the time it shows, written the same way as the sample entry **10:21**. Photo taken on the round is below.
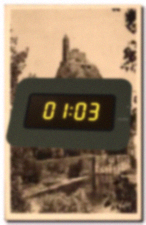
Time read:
**1:03**
